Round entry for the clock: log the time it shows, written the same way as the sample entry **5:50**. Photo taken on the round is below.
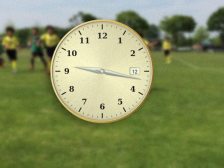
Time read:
**9:17**
